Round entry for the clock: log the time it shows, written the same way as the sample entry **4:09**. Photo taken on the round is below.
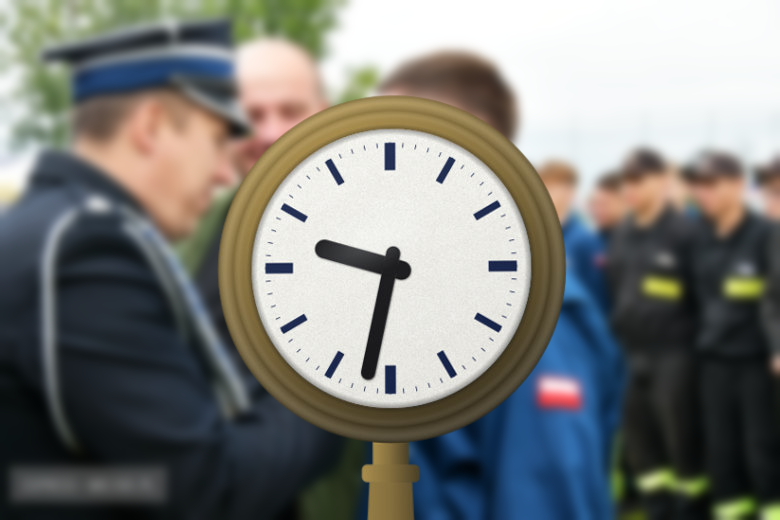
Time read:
**9:32**
